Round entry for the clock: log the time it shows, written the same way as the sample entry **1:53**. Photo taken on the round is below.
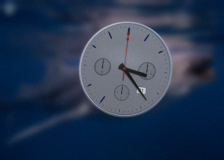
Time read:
**3:23**
